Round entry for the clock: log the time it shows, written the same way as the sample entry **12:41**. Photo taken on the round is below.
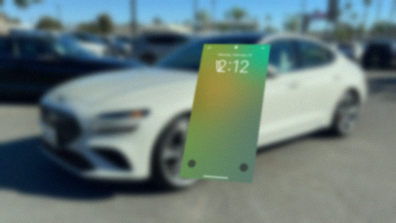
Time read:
**2:12**
